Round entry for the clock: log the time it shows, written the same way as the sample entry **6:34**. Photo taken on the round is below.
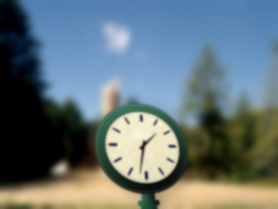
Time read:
**1:32**
